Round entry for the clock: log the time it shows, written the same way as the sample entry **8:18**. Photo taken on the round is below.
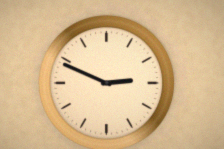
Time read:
**2:49**
